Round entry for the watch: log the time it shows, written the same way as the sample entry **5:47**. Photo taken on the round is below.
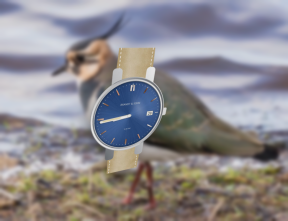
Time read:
**8:44**
